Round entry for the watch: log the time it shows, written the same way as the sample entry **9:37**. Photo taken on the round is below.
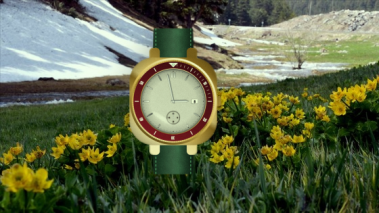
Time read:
**2:58**
